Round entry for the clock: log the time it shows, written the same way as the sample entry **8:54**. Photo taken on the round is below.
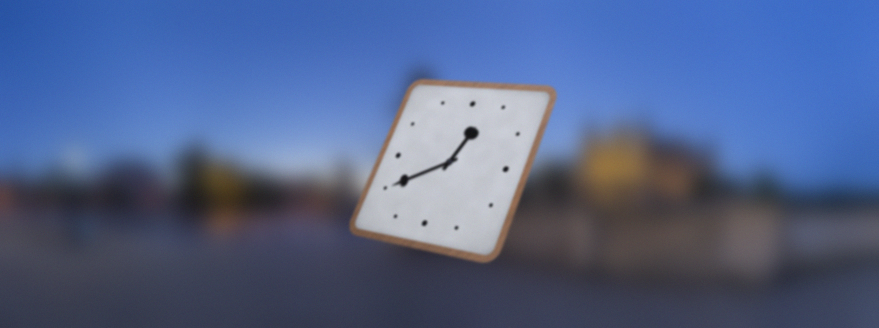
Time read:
**12:40**
